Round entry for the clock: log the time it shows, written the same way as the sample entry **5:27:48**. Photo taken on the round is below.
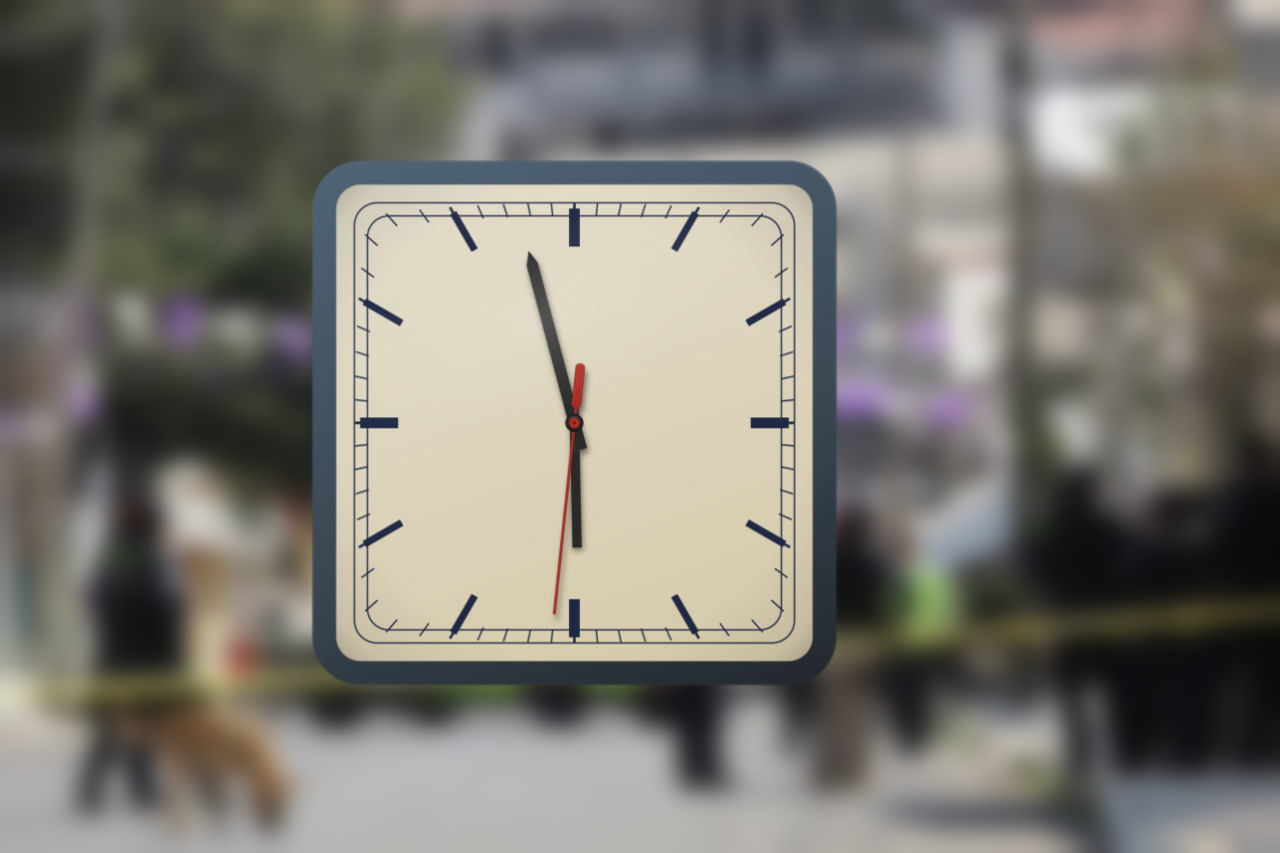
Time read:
**5:57:31**
